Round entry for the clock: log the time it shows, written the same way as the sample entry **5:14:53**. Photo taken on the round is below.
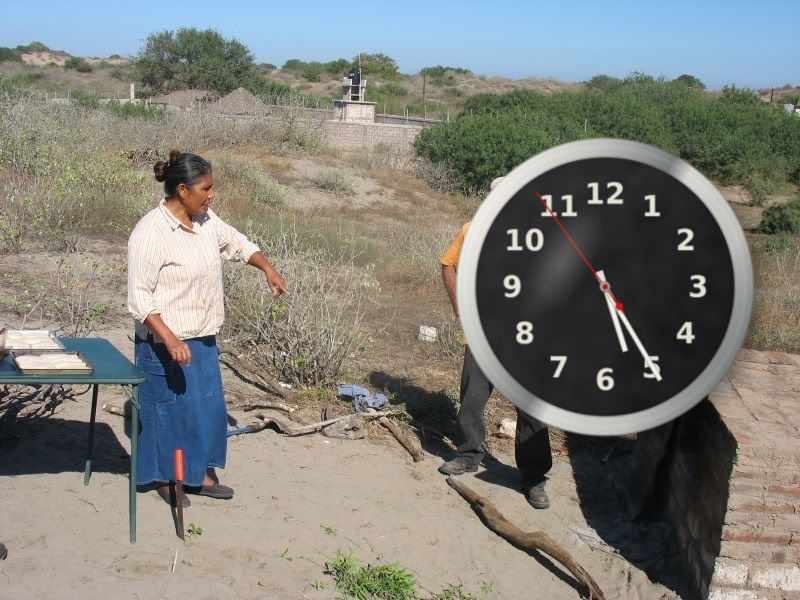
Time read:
**5:24:54**
